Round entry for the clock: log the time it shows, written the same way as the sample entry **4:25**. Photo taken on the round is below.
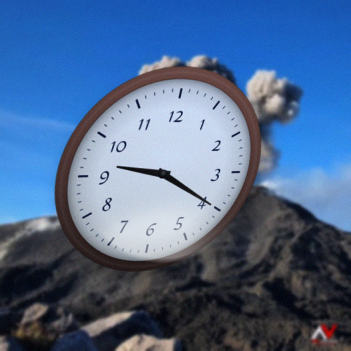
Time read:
**9:20**
